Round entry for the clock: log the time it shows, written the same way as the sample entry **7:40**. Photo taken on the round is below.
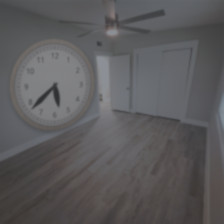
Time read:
**5:38**
